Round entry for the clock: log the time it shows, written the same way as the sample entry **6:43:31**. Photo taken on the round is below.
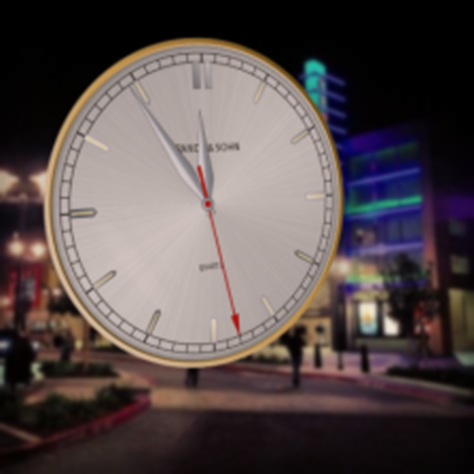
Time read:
**11:54:28**
